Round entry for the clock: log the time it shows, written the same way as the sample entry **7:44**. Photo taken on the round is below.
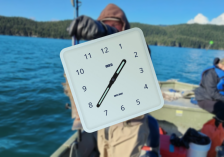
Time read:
**1:38**
